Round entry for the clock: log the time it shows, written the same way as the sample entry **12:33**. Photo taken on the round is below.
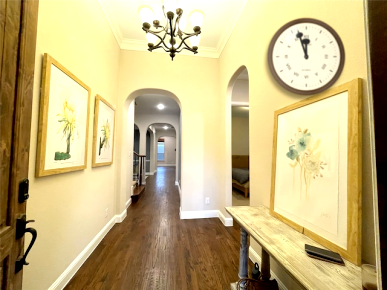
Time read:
**11:57**
